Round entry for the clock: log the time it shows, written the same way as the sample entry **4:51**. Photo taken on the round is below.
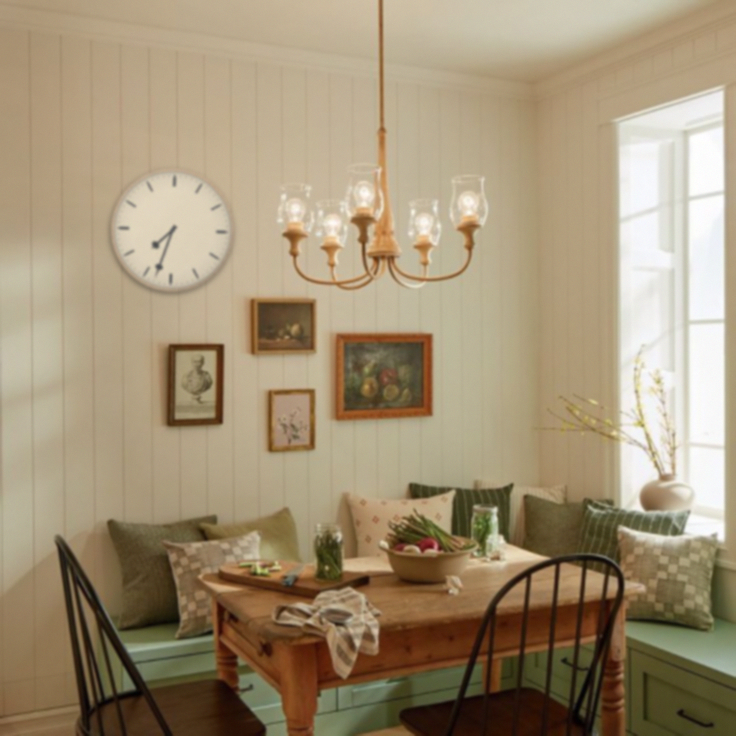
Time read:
**7:33**
